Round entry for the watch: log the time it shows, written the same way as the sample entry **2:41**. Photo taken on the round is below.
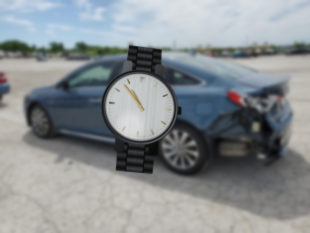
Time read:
**10:53**
